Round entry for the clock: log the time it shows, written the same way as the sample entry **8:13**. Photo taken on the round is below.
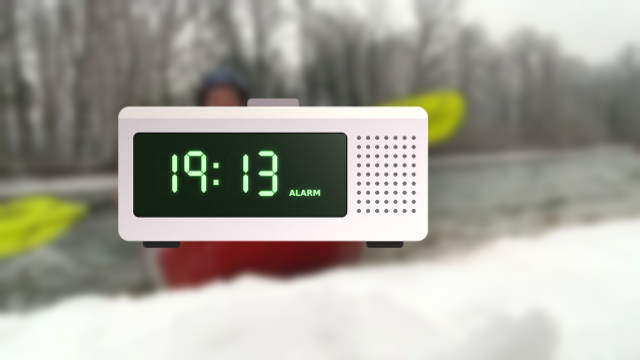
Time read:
**19:13**
